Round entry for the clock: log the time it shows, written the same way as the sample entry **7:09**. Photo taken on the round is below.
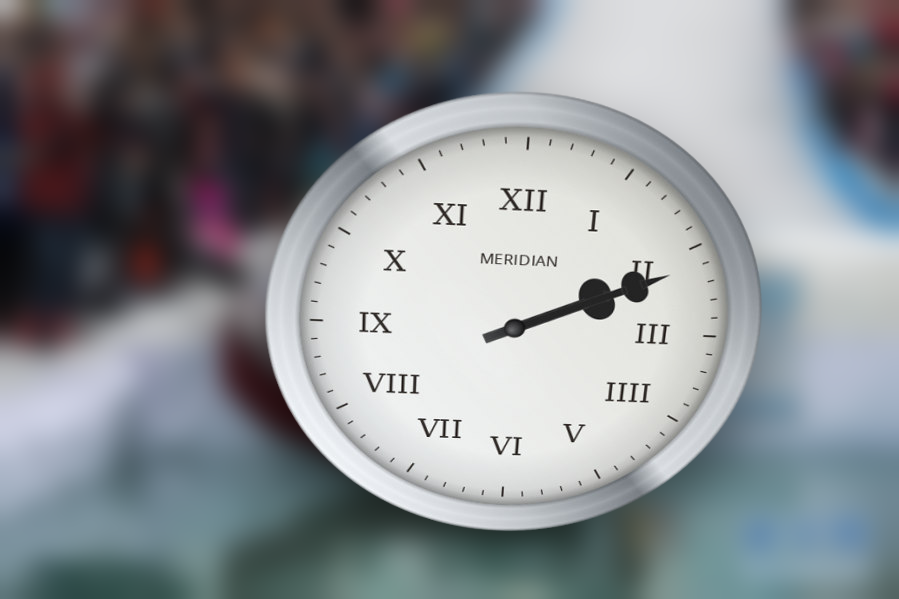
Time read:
**2:11**
